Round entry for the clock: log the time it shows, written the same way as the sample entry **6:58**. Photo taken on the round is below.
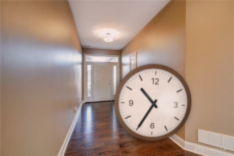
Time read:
**10:35**
